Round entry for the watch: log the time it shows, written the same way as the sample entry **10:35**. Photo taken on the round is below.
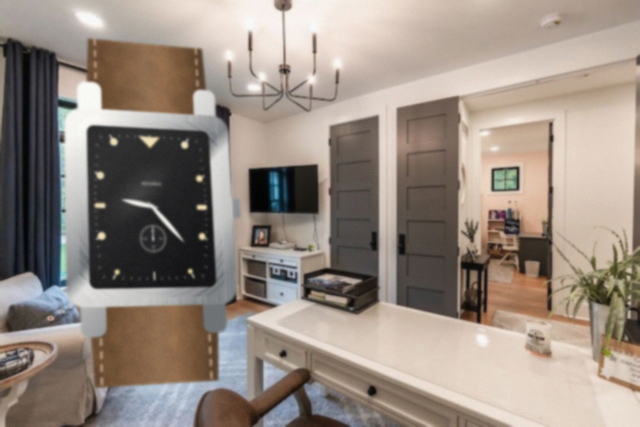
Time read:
**9:23**
